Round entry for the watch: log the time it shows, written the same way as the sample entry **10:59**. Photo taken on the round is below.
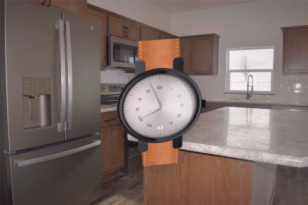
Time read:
**7:57**
